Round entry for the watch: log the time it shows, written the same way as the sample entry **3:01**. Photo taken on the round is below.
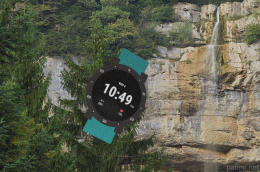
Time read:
**10:49**
